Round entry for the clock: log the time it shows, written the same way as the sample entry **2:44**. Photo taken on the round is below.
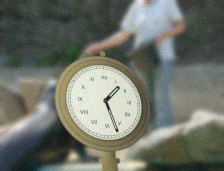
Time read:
**1:27**
